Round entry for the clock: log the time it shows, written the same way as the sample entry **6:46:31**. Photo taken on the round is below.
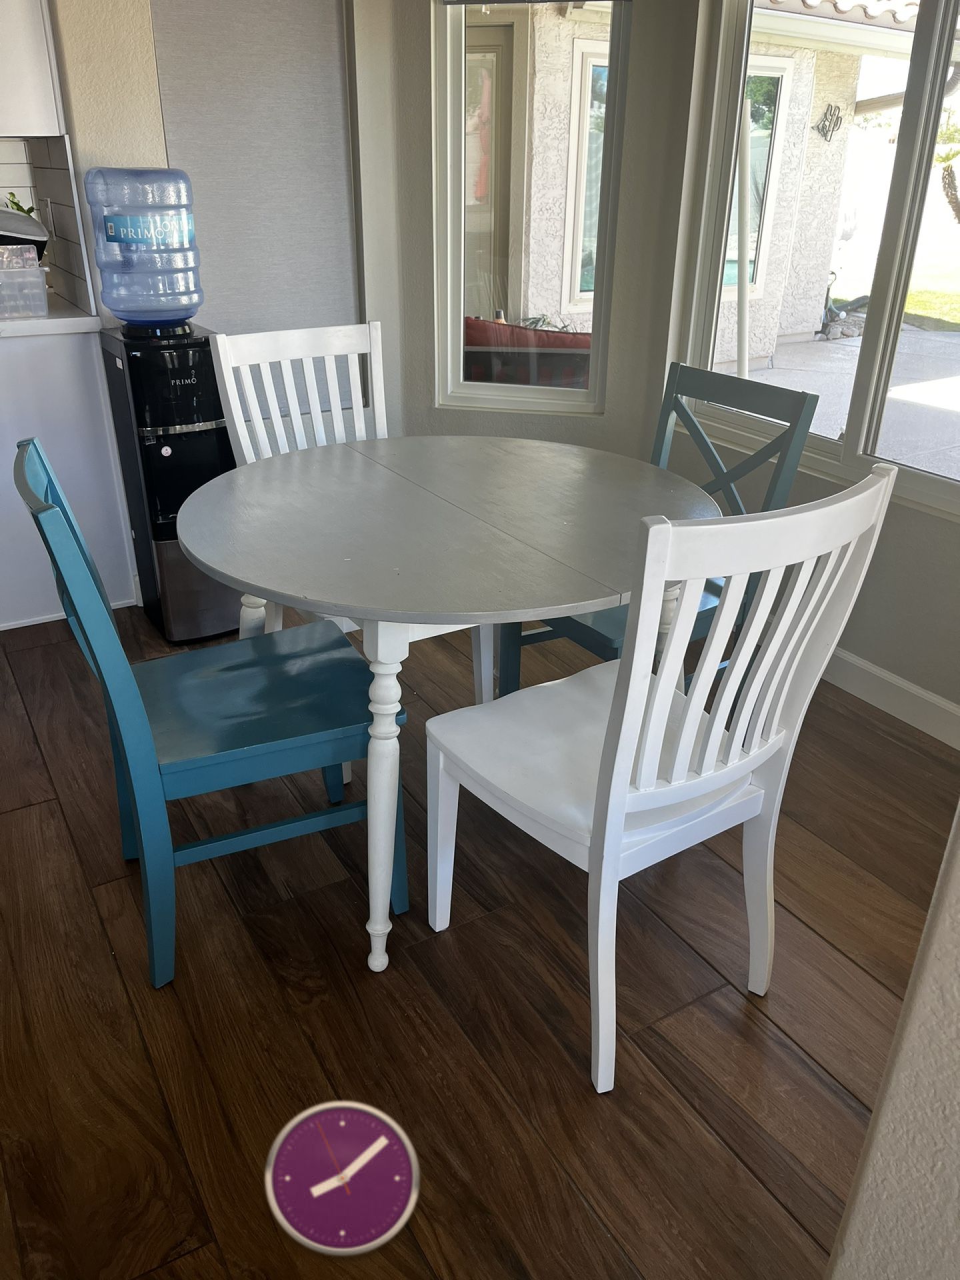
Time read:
**8:07:56**
